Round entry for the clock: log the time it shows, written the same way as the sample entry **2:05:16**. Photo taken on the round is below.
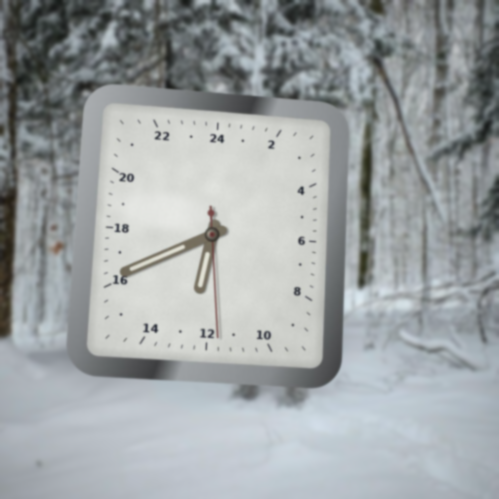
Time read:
**12:40:29**
